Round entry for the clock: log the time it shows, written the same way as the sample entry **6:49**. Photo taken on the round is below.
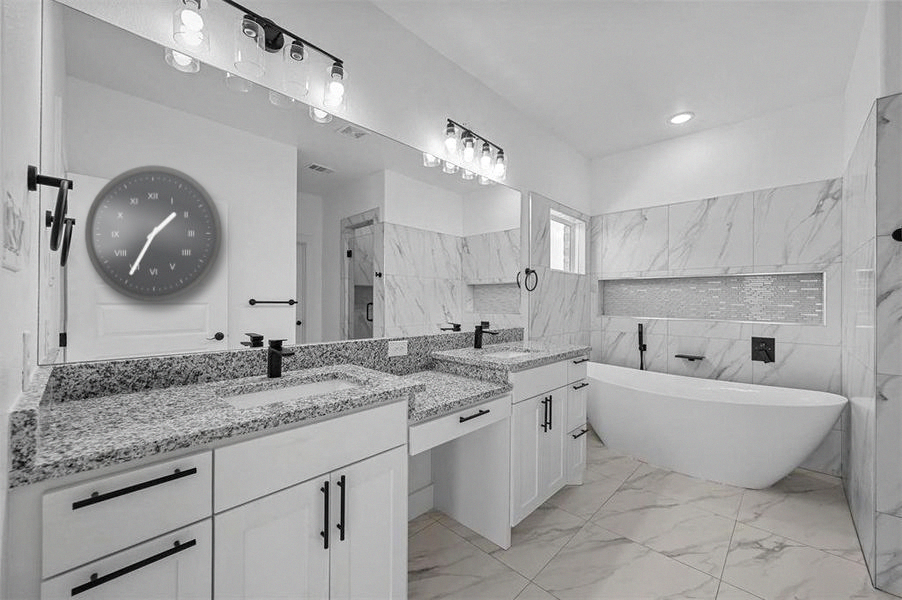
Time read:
**1:35**
